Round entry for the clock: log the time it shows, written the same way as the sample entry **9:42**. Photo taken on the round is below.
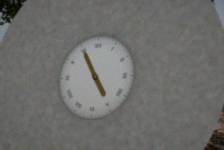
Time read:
**4:55**
